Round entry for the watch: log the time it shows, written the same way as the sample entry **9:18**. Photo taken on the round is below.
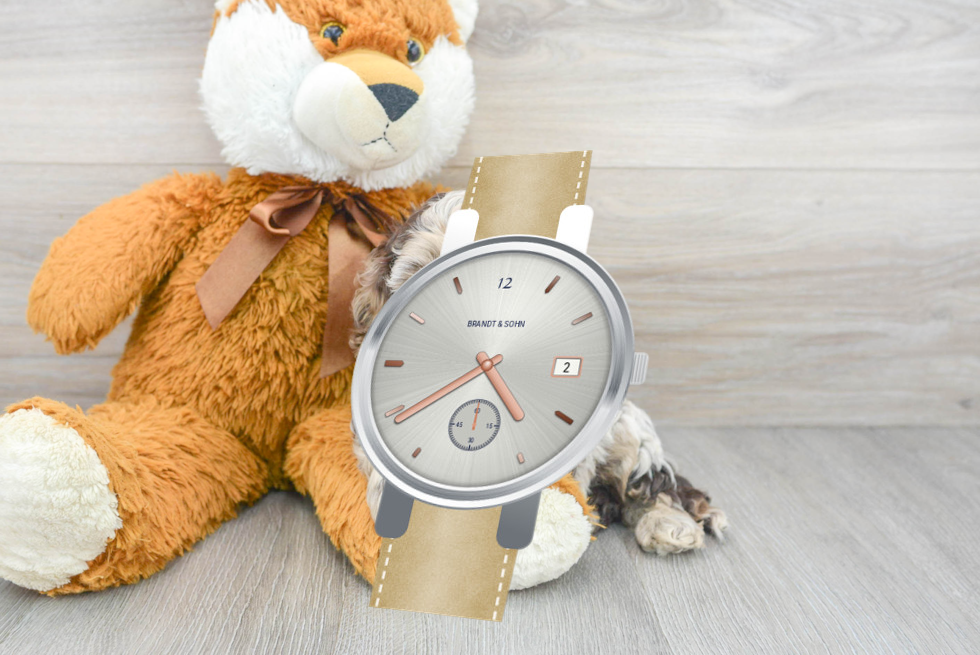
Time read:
**4:39**
